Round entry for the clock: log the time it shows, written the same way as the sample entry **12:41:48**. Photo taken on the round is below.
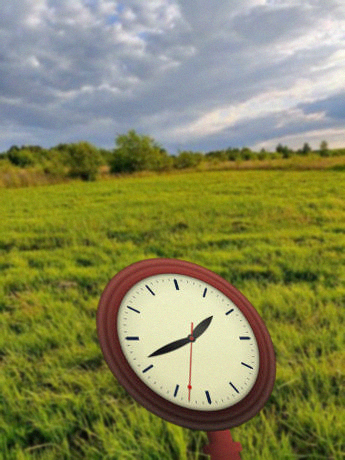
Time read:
**1:41:33**
